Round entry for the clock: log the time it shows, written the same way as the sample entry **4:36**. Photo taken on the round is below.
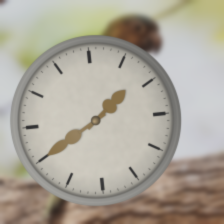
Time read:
**1:40**
